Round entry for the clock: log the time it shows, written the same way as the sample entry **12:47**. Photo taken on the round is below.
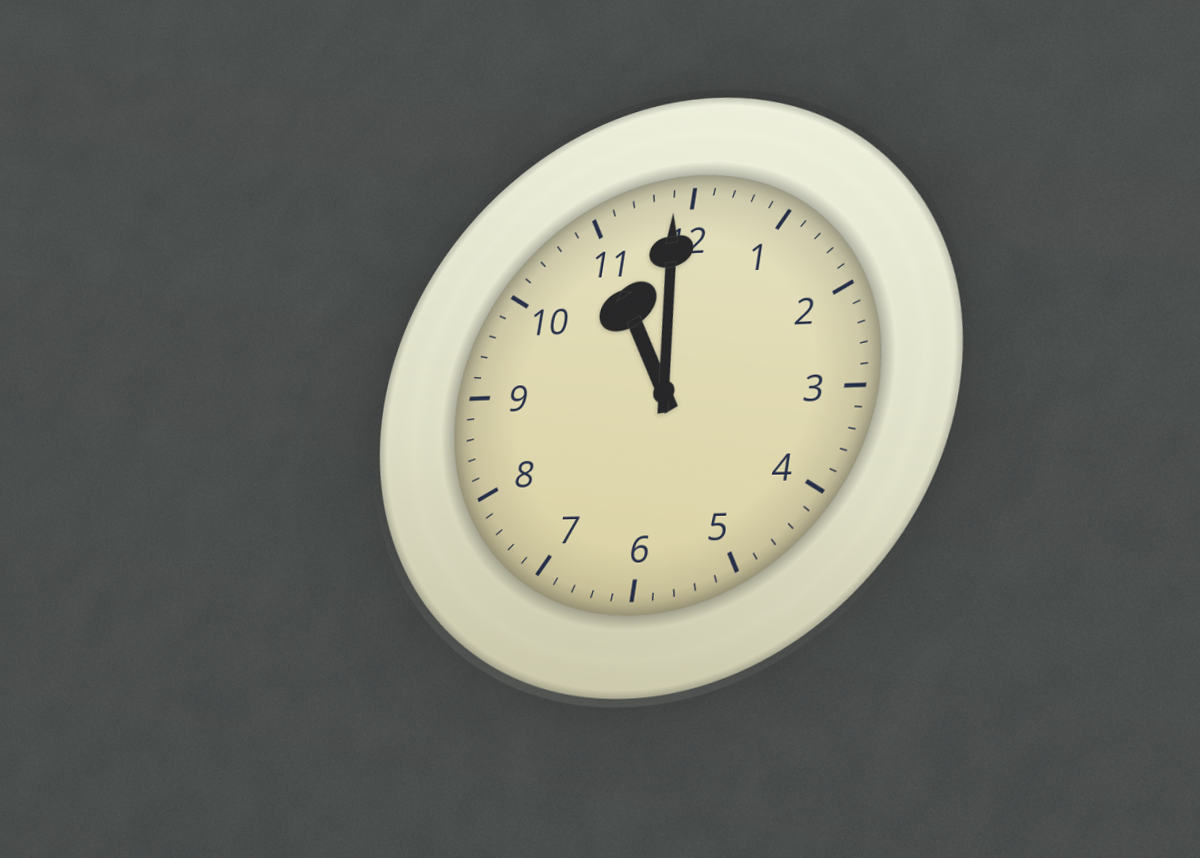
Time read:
**10:59**
